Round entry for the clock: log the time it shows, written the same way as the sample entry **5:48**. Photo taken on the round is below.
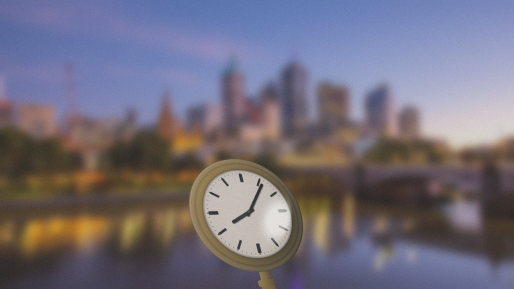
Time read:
**8:06**
